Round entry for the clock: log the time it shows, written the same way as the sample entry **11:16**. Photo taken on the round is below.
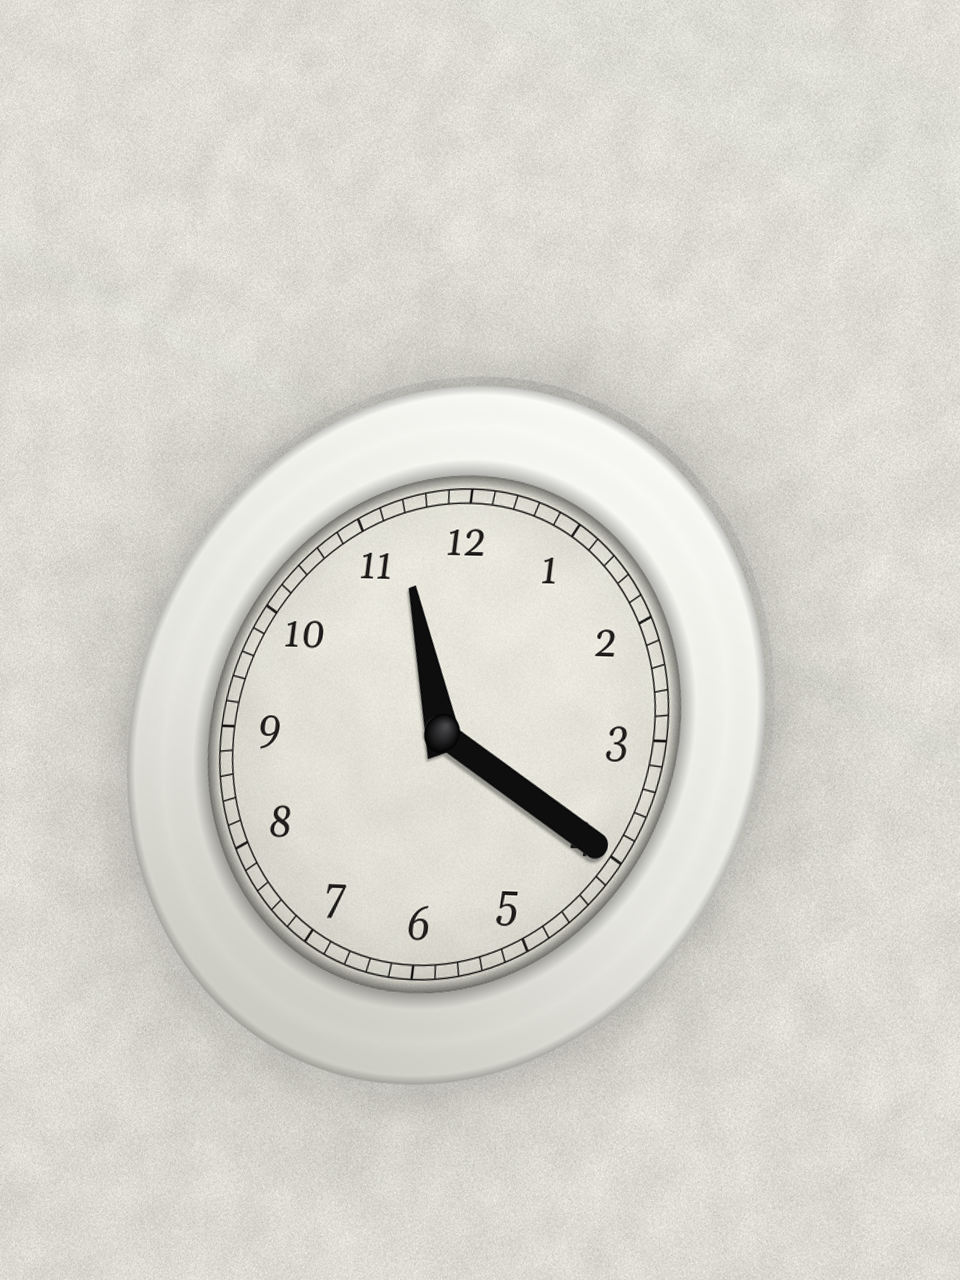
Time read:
**11:20**
